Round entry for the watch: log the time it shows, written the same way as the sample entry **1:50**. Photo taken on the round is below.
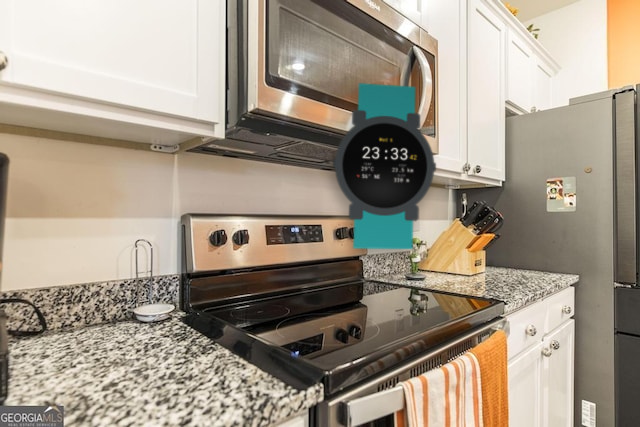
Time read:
**23:33**
